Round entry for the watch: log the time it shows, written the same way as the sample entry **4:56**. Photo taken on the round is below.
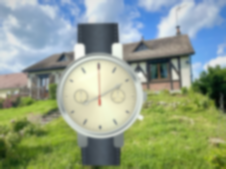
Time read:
**8:10**
